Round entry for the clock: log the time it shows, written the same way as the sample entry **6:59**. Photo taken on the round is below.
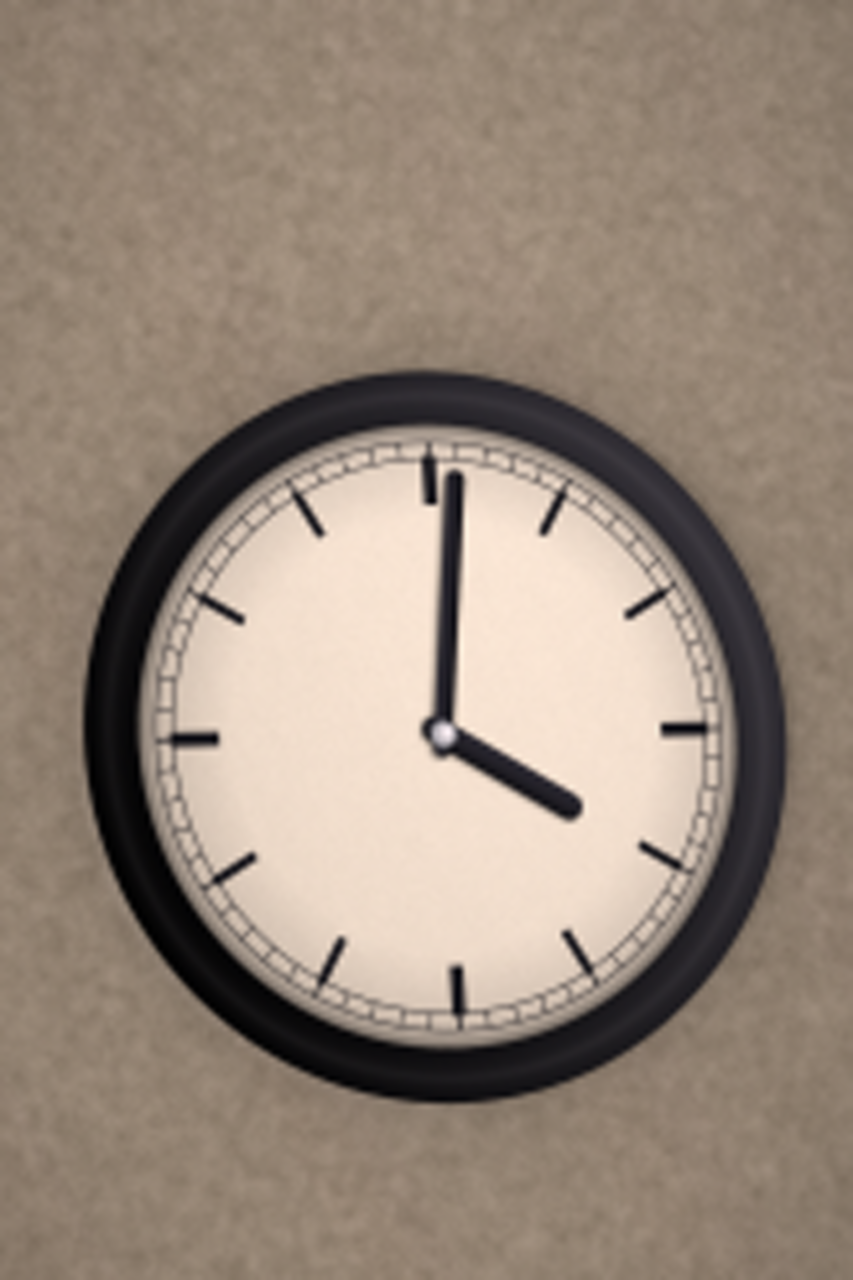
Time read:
**4:01**
